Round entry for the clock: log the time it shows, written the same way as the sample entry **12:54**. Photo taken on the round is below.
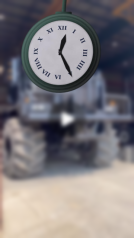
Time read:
**12:25**
